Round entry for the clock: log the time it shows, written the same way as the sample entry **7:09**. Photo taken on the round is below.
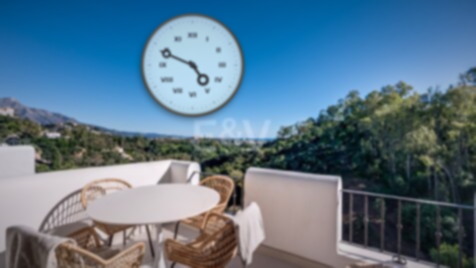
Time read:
**4:49**
